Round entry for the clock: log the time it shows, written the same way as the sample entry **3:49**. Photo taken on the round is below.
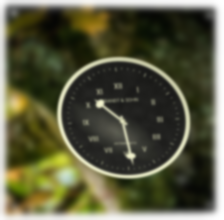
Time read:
**10:29**
